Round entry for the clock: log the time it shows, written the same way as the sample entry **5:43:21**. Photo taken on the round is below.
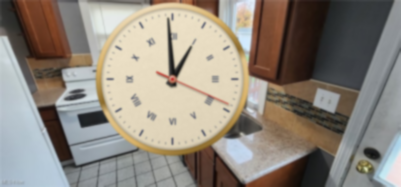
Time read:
**12:59:19**
